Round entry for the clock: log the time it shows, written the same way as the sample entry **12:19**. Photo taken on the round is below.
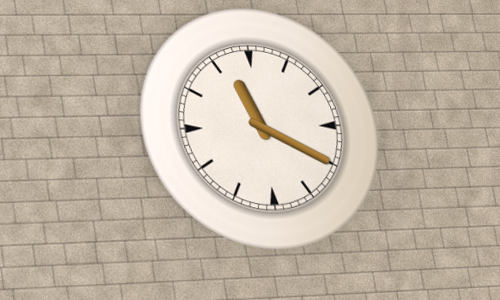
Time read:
**11:20**
